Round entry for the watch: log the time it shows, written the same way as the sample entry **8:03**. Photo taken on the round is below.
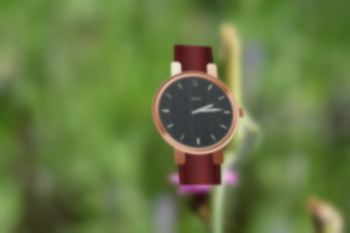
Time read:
**2:14**
